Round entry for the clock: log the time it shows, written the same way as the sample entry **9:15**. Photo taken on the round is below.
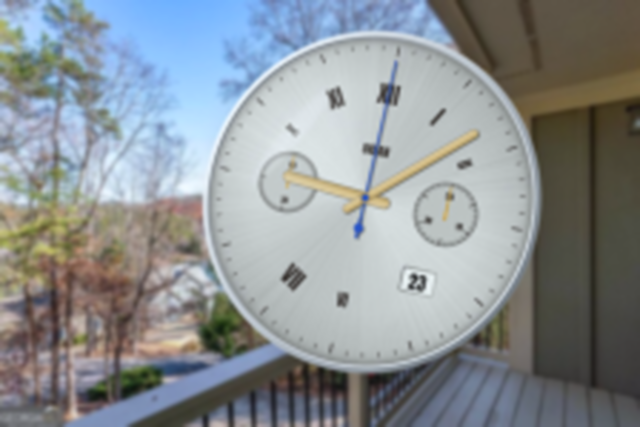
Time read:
**9:08**
